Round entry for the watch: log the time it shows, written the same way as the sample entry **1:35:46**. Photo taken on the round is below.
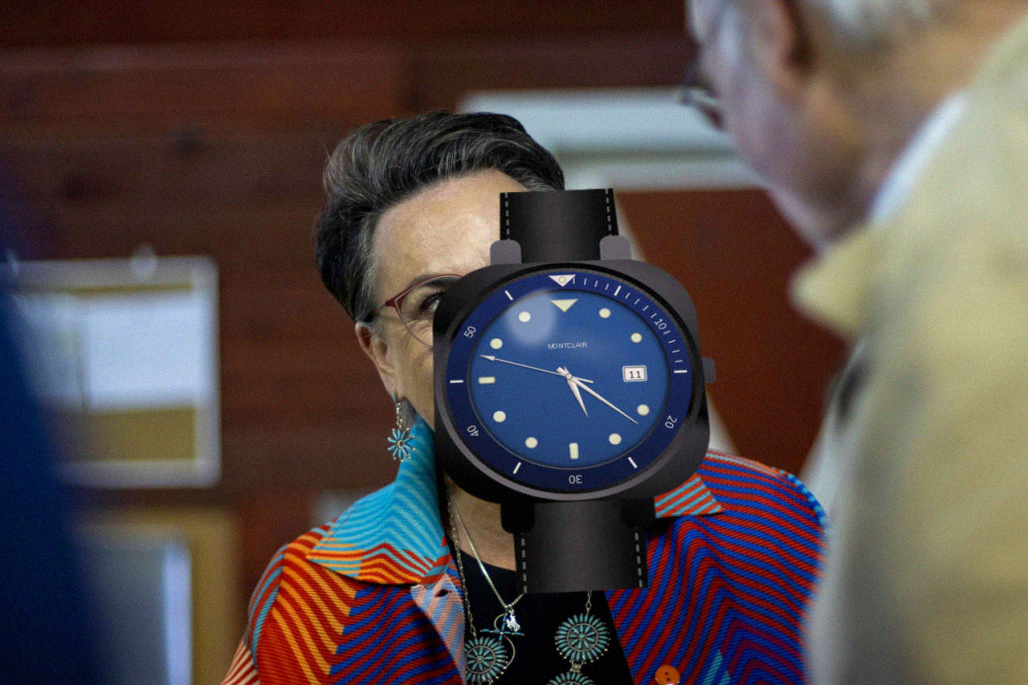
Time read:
**5:21:48**
